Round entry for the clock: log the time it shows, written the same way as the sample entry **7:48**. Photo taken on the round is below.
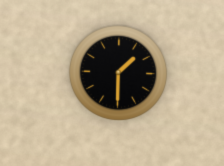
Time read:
**1:30**
